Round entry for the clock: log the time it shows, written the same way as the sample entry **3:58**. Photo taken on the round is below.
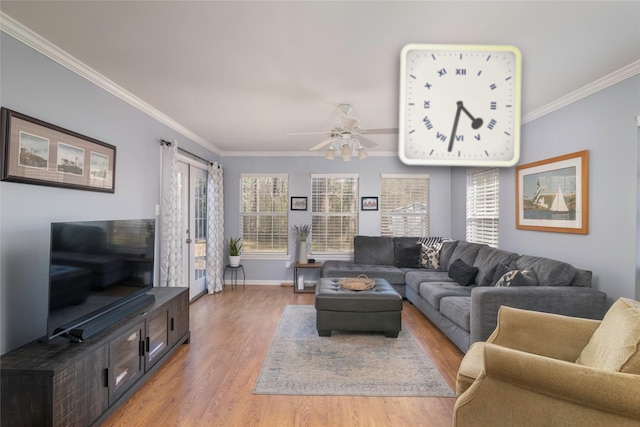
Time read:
**4:32**
